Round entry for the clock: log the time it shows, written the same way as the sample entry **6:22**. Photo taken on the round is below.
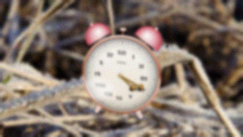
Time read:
**4:19**
